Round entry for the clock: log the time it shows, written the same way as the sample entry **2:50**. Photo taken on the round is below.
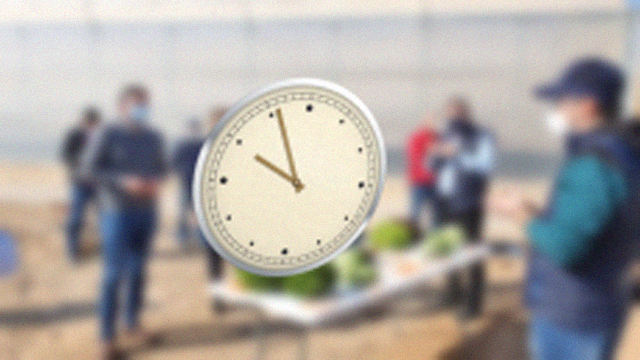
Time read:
**9:56**
